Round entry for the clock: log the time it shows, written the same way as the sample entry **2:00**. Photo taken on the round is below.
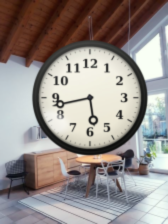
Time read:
**5:43**
